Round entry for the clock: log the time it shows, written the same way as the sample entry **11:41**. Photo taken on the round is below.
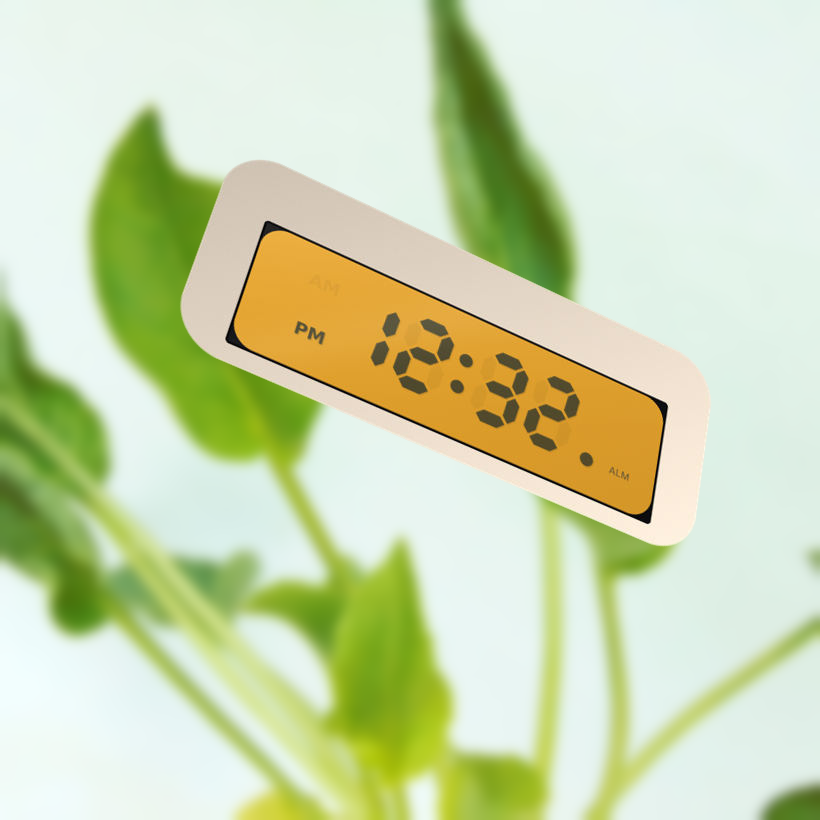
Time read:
**12:32**
